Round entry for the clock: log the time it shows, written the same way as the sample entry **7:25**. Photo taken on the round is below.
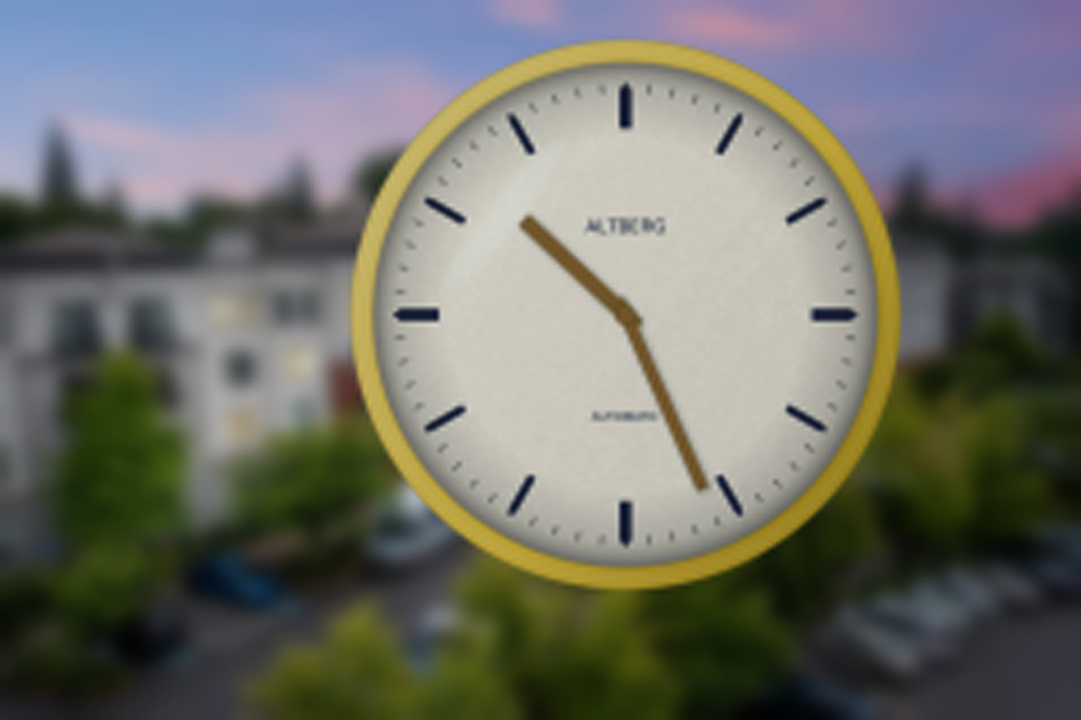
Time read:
**10:26**
